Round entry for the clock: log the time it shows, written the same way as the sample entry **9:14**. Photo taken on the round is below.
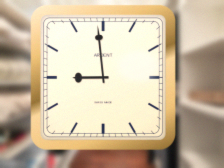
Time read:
**8:59**
